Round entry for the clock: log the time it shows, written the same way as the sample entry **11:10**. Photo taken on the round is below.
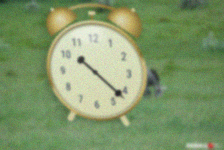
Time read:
**10:22**
